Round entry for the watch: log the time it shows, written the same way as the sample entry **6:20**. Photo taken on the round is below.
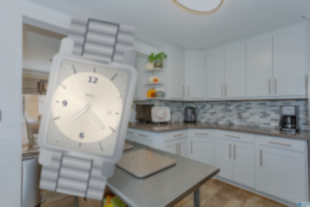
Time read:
**7:22**
